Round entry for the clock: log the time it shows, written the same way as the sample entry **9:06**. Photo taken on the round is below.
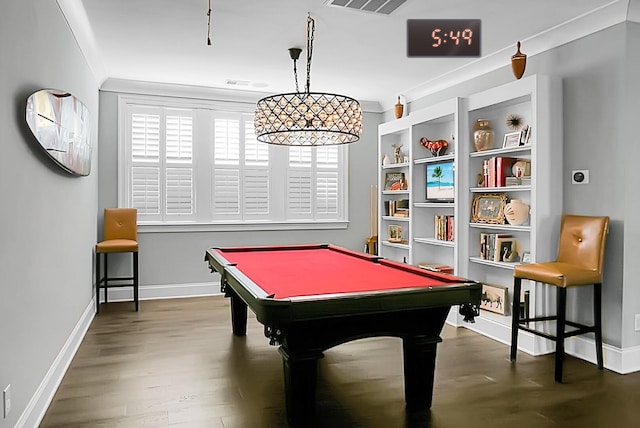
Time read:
**5:49**
